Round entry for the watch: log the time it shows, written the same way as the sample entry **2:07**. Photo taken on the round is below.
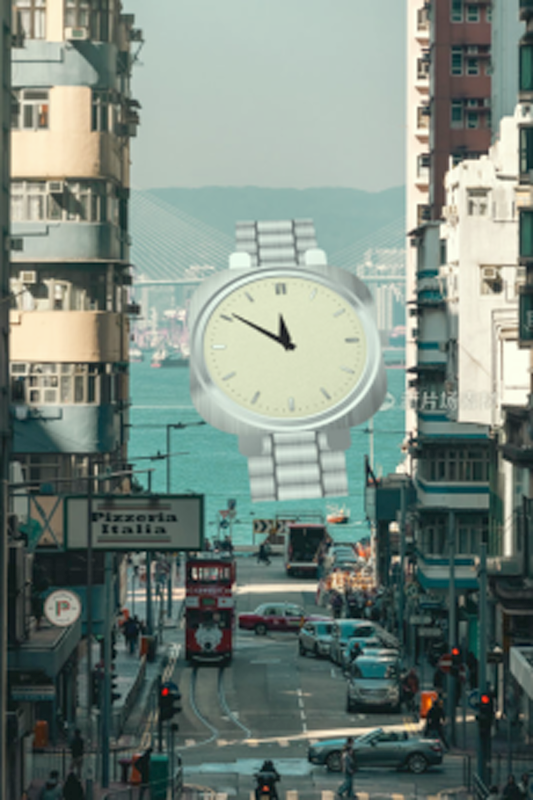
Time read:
**11:51**
